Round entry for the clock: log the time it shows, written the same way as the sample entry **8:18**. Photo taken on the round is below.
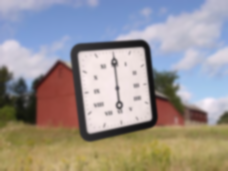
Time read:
**6:00**
